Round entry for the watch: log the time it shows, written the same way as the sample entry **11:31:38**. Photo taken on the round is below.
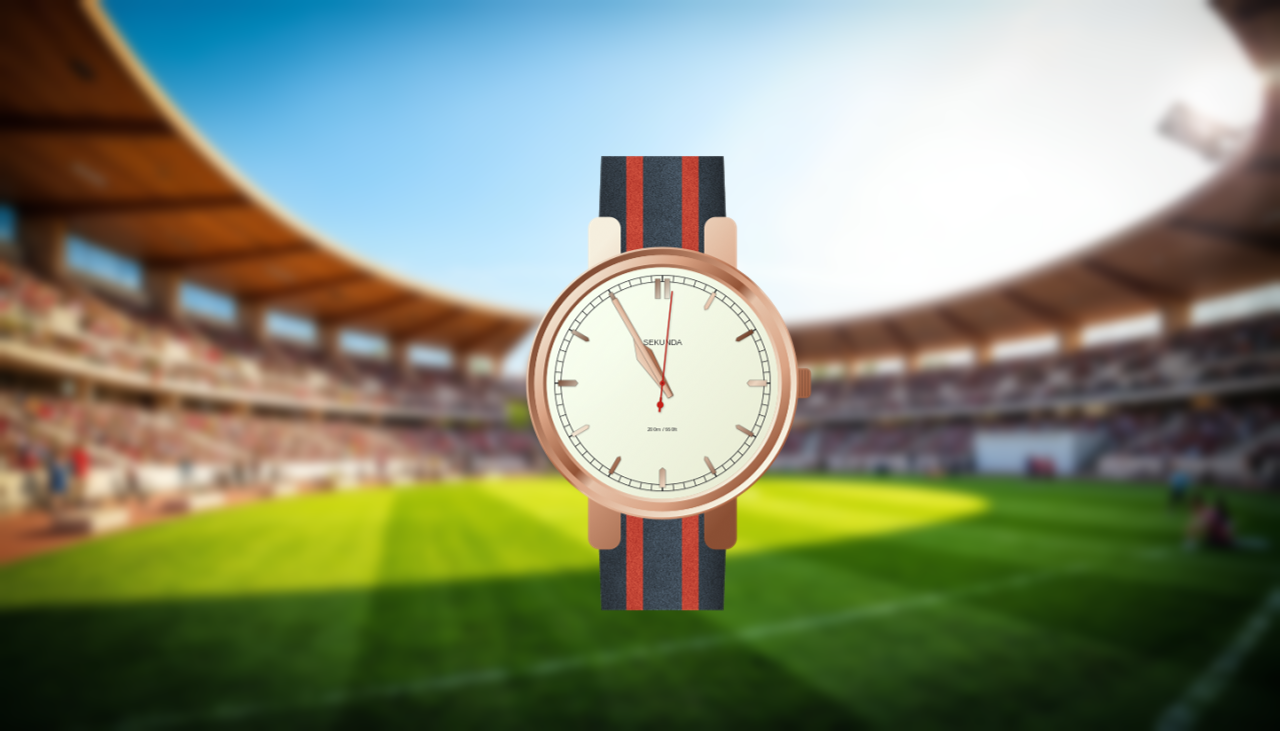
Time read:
**10:55:01**
